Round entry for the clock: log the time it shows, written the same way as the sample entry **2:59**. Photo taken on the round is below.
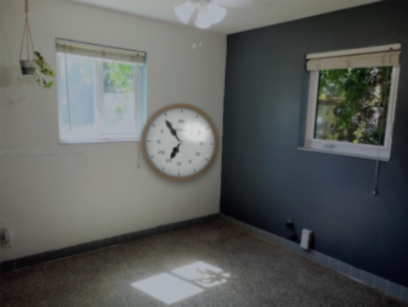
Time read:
**6:54**
